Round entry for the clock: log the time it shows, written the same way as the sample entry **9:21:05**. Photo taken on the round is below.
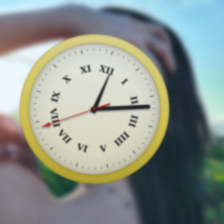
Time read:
**12:11:39**
